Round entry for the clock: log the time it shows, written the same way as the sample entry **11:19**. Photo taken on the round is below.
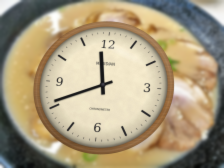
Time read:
**11:41**
